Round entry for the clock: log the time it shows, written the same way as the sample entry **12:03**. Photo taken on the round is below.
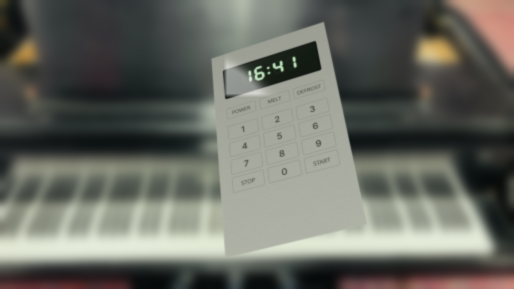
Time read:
**16:41**
